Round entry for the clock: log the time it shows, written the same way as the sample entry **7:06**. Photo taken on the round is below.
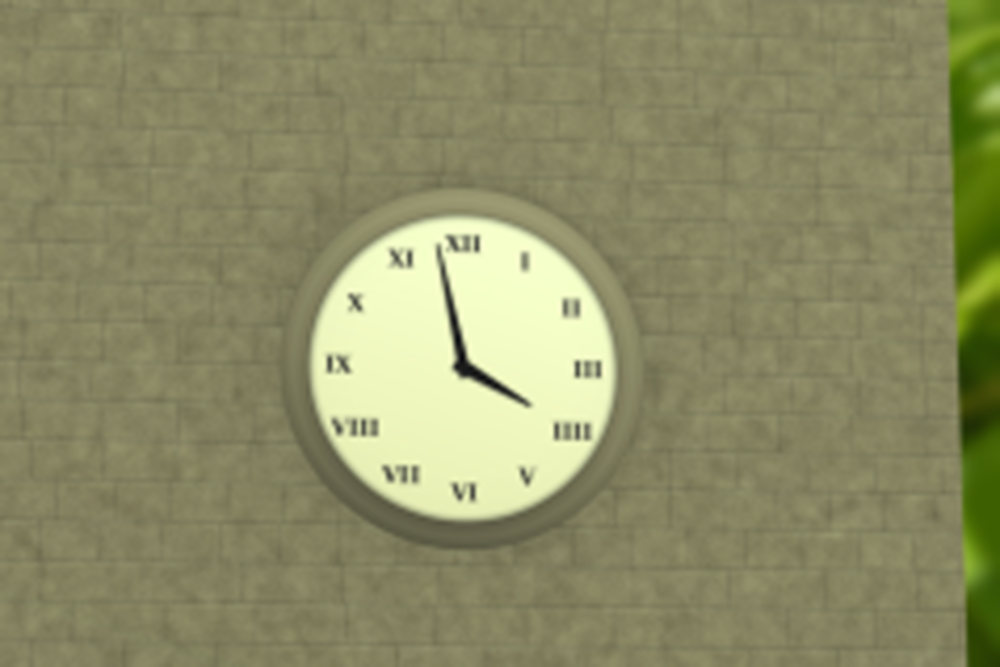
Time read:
**3:58**
